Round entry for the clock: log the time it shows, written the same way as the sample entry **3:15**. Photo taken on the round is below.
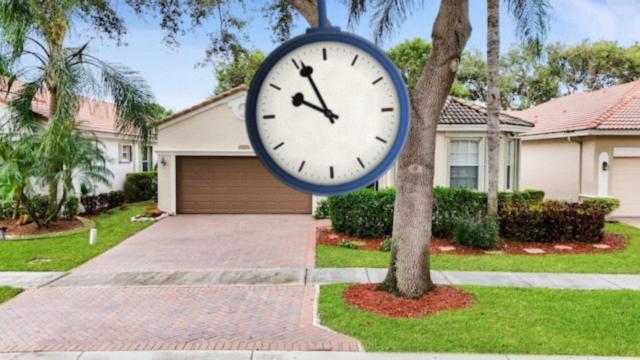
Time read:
**9:56**
